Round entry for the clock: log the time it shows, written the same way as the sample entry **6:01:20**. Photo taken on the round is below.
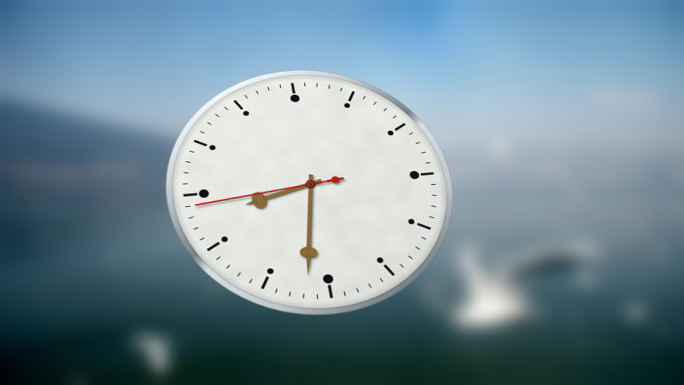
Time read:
**8:31:44**
